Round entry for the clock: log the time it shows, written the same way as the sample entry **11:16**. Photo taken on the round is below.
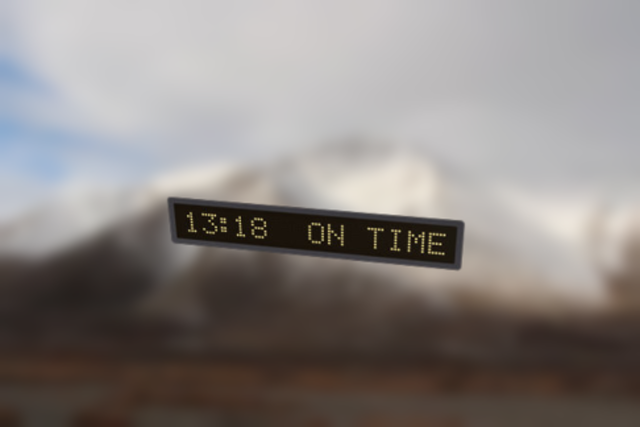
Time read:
**13:18**
